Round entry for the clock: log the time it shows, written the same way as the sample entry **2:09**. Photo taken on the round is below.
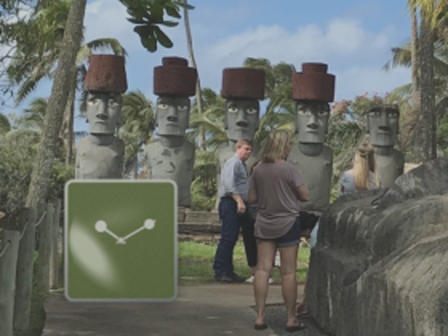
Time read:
**10:10**
